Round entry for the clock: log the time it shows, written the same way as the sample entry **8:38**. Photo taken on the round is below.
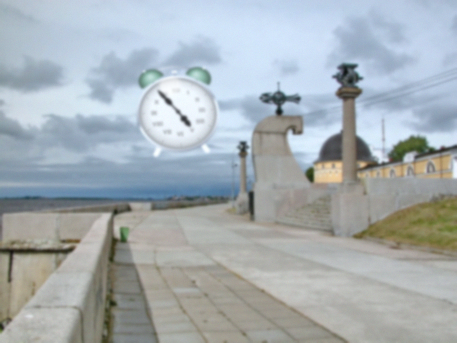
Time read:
**4:54**
